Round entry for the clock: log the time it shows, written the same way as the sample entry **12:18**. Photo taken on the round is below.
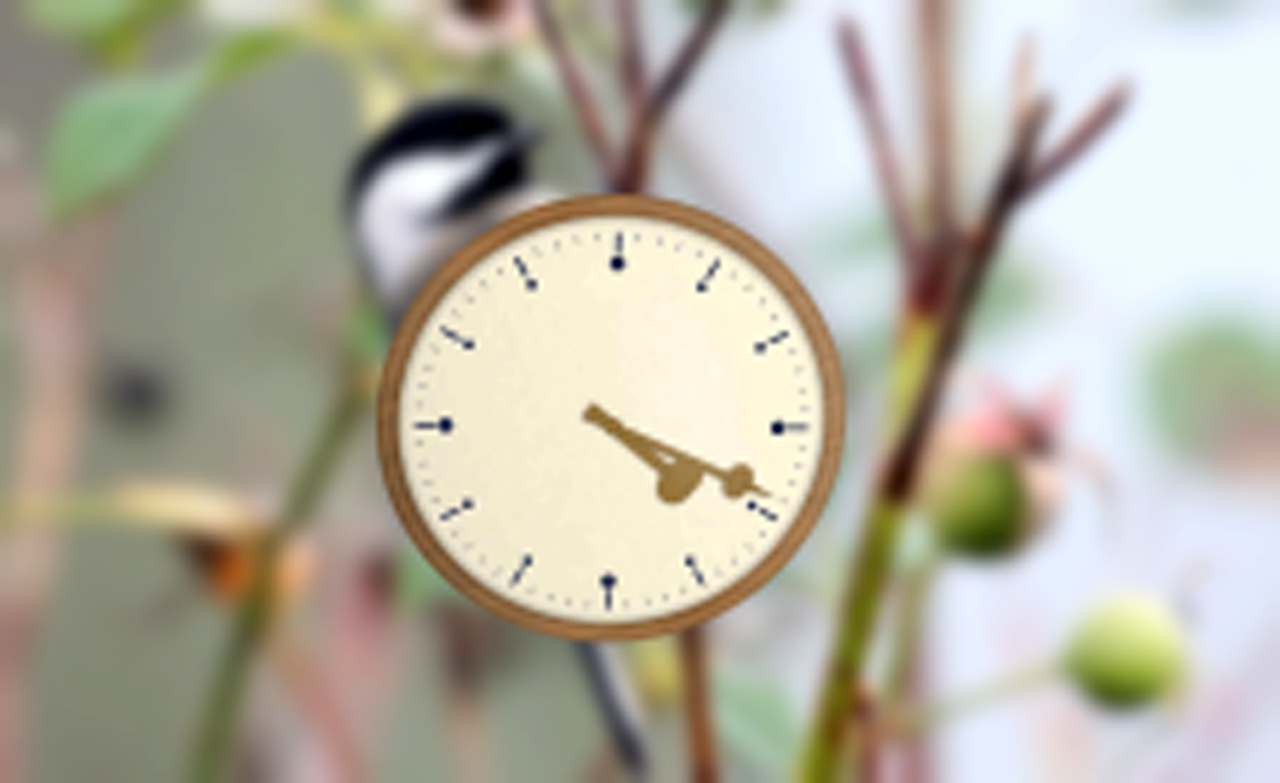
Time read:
**4:19**
